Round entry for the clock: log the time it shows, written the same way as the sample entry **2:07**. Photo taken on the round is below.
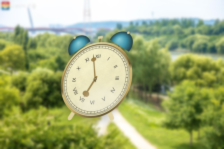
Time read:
**6:58**
